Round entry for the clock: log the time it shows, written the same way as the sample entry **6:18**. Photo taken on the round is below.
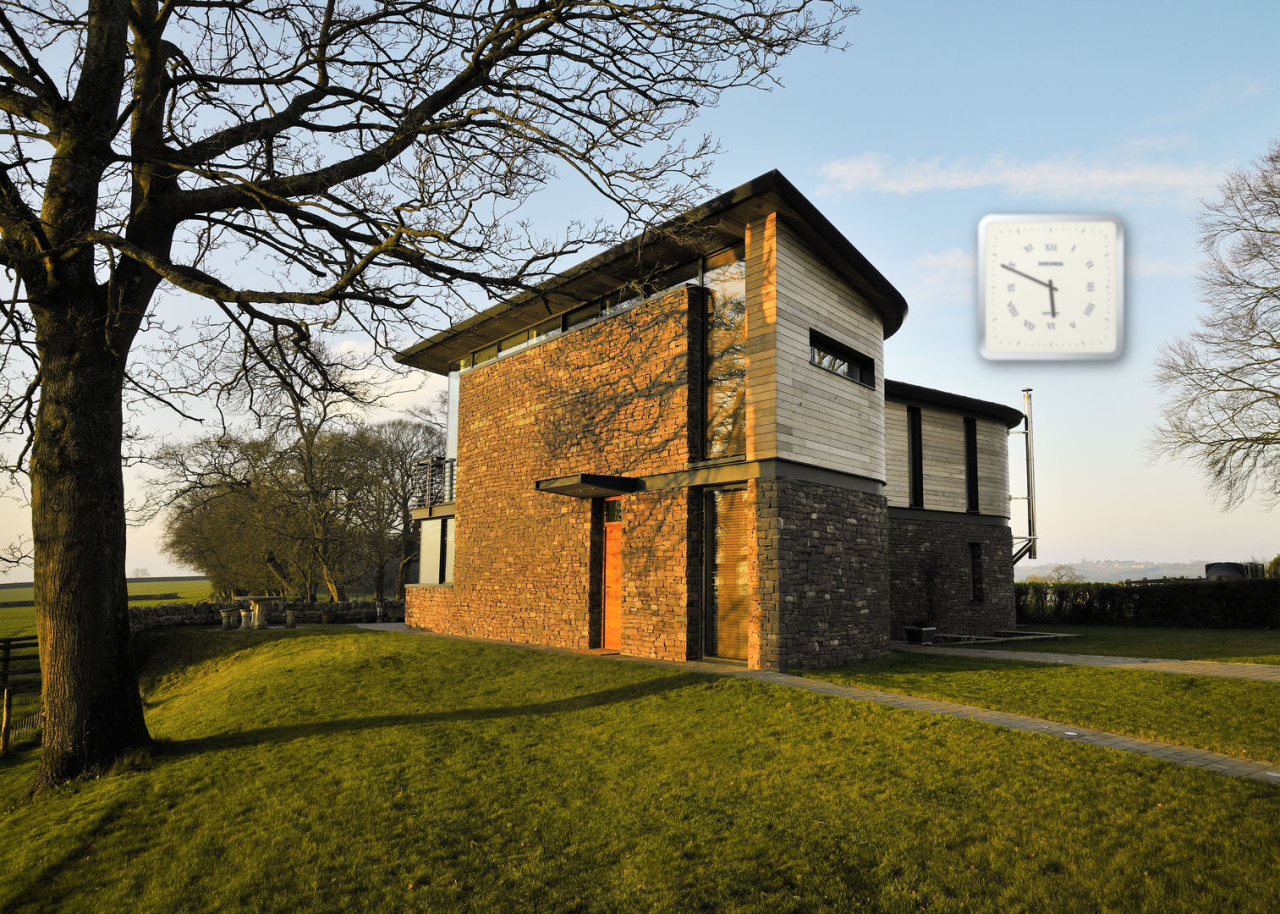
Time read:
**5:49**
